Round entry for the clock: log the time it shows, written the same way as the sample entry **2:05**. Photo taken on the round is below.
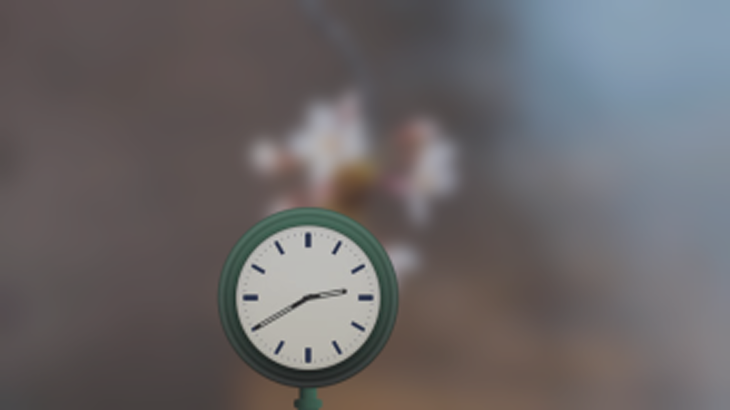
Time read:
**2:40**
